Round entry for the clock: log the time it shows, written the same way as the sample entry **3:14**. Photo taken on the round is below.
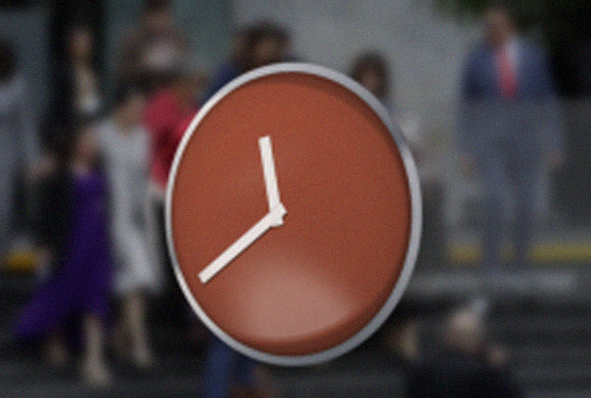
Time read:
**11:39**
